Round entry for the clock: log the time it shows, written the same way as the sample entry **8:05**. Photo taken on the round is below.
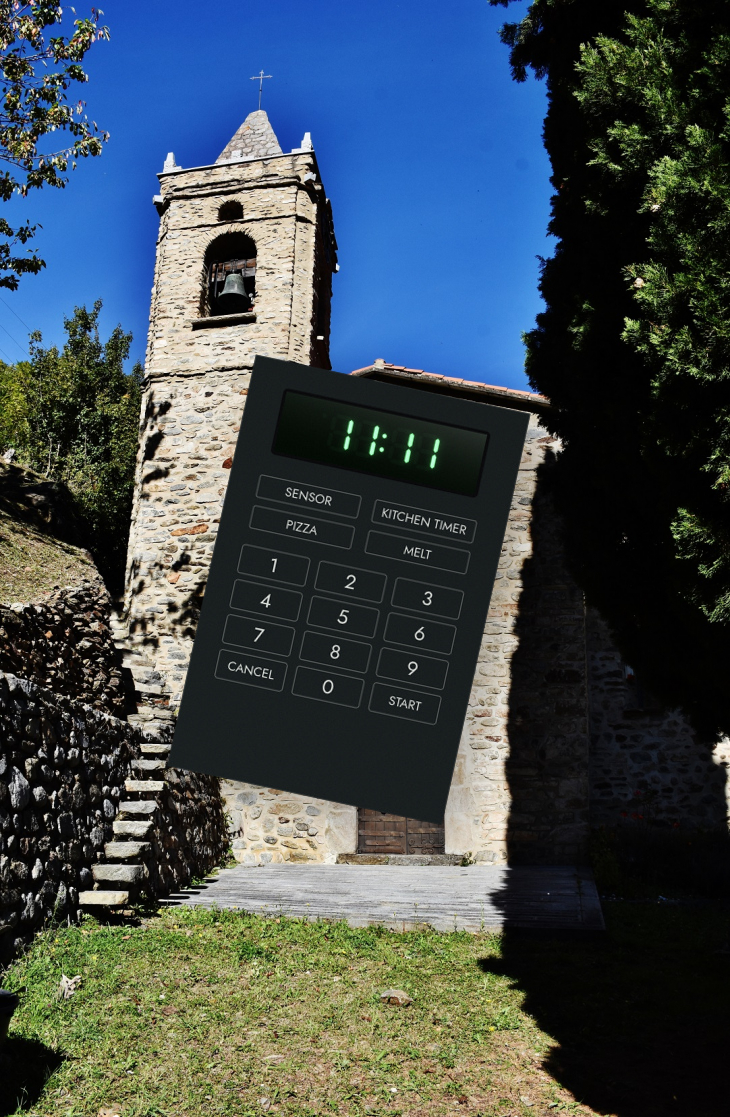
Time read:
**11:11**
